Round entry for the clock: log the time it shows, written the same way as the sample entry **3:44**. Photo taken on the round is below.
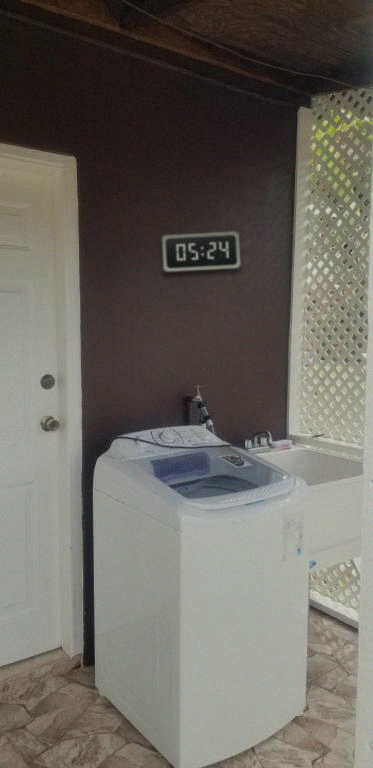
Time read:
**5:24**
